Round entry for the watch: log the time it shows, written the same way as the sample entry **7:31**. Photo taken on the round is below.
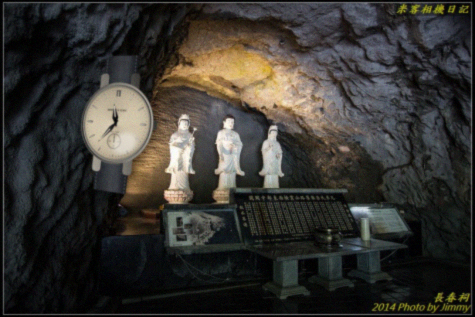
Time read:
**11:37**
